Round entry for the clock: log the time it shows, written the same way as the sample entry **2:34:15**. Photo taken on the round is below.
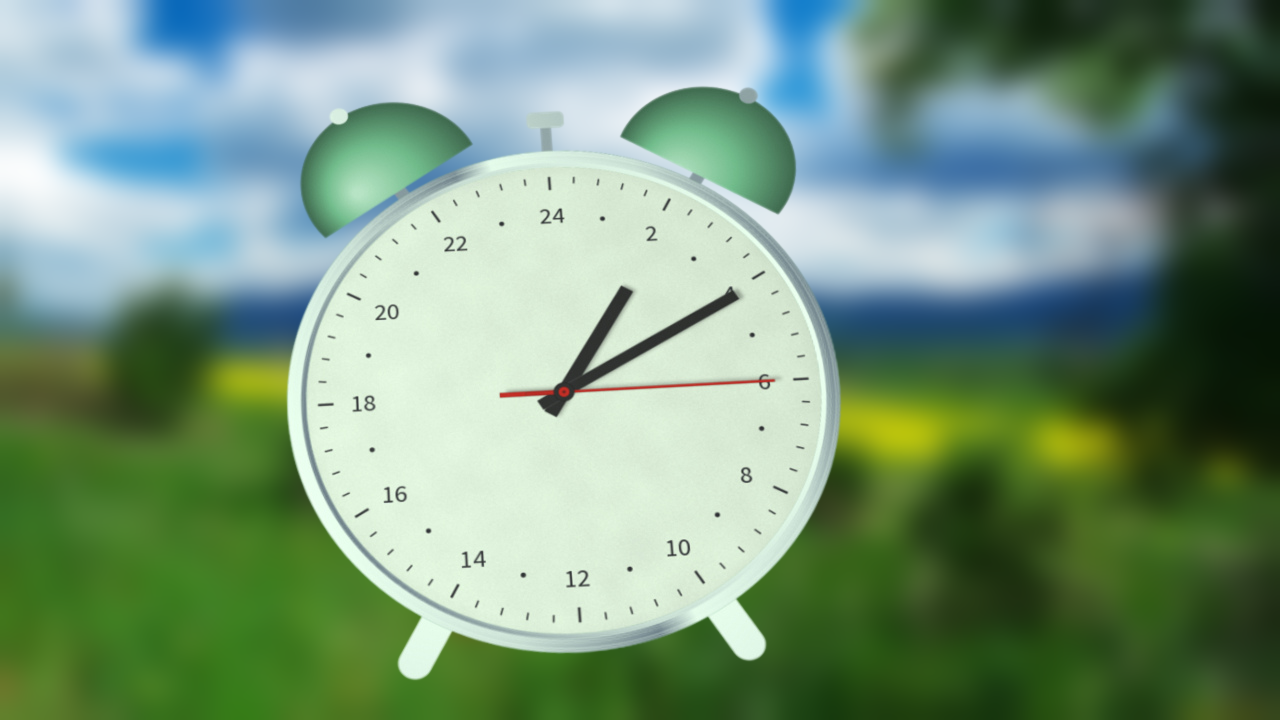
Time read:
**2:10:15**
